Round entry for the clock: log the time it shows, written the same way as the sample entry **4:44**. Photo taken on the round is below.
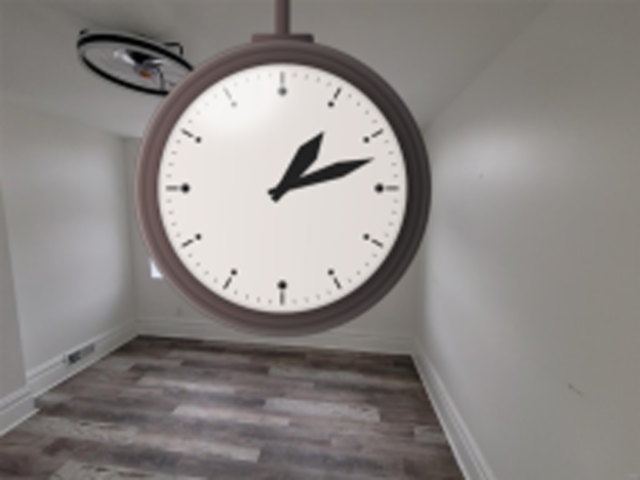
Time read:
**1:12**
